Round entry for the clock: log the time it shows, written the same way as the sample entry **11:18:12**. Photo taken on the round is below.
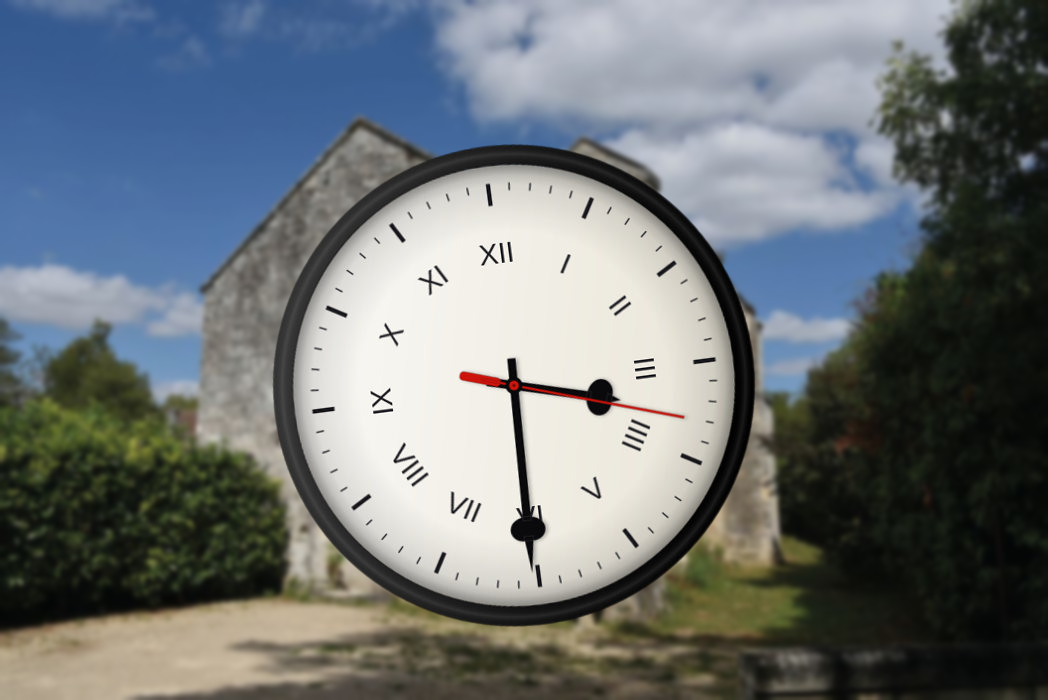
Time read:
**3:30:18**
